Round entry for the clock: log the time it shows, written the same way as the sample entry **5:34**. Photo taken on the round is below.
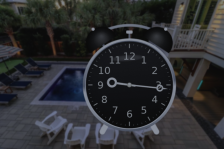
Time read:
**9:16**
